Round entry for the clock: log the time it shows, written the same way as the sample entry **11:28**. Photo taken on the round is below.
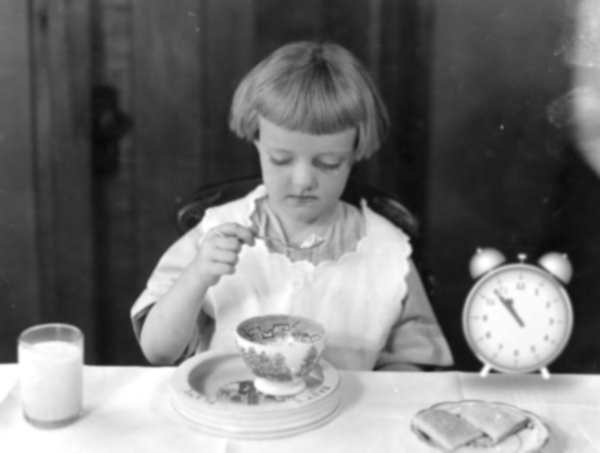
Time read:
**10:53**
